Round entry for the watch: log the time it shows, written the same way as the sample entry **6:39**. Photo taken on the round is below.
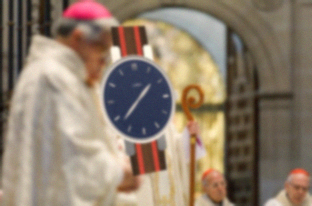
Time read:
**1:38**
